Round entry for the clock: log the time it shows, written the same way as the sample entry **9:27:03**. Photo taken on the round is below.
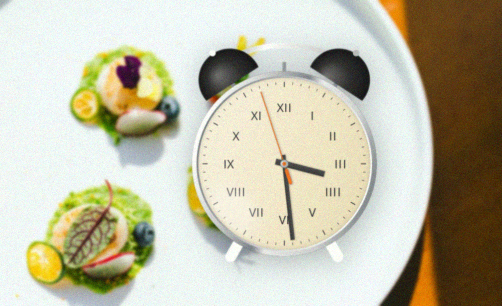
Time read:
**3:28:57**
